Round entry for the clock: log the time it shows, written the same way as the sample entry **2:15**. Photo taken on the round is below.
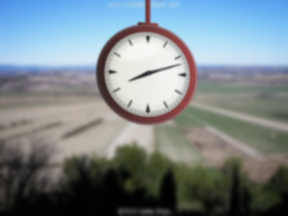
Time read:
**8:12**
